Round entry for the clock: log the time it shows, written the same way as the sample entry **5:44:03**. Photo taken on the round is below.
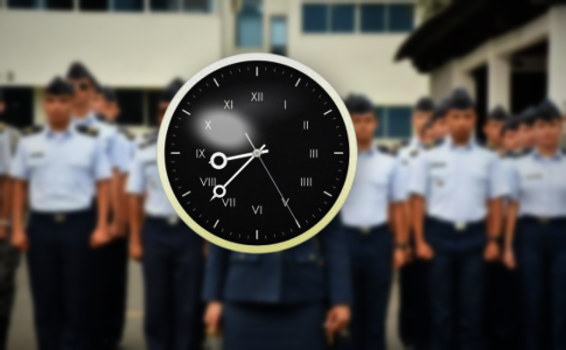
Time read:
**8:37:25**
